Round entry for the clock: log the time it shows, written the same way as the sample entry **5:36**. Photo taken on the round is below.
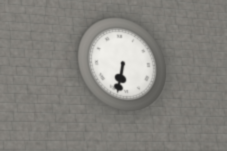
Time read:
**6:33**
